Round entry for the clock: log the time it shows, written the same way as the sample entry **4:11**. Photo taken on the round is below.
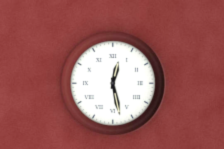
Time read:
**12:28**
